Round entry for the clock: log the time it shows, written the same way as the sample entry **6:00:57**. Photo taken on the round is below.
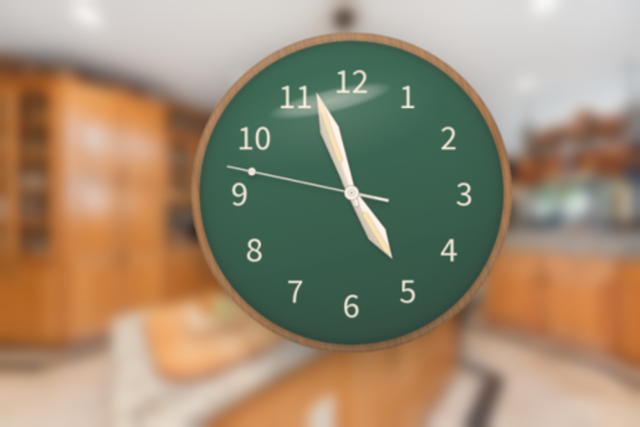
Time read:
**4:56:47**
